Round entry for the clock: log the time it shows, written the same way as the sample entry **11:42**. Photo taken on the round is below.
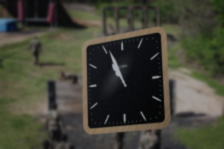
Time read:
**10:56**
